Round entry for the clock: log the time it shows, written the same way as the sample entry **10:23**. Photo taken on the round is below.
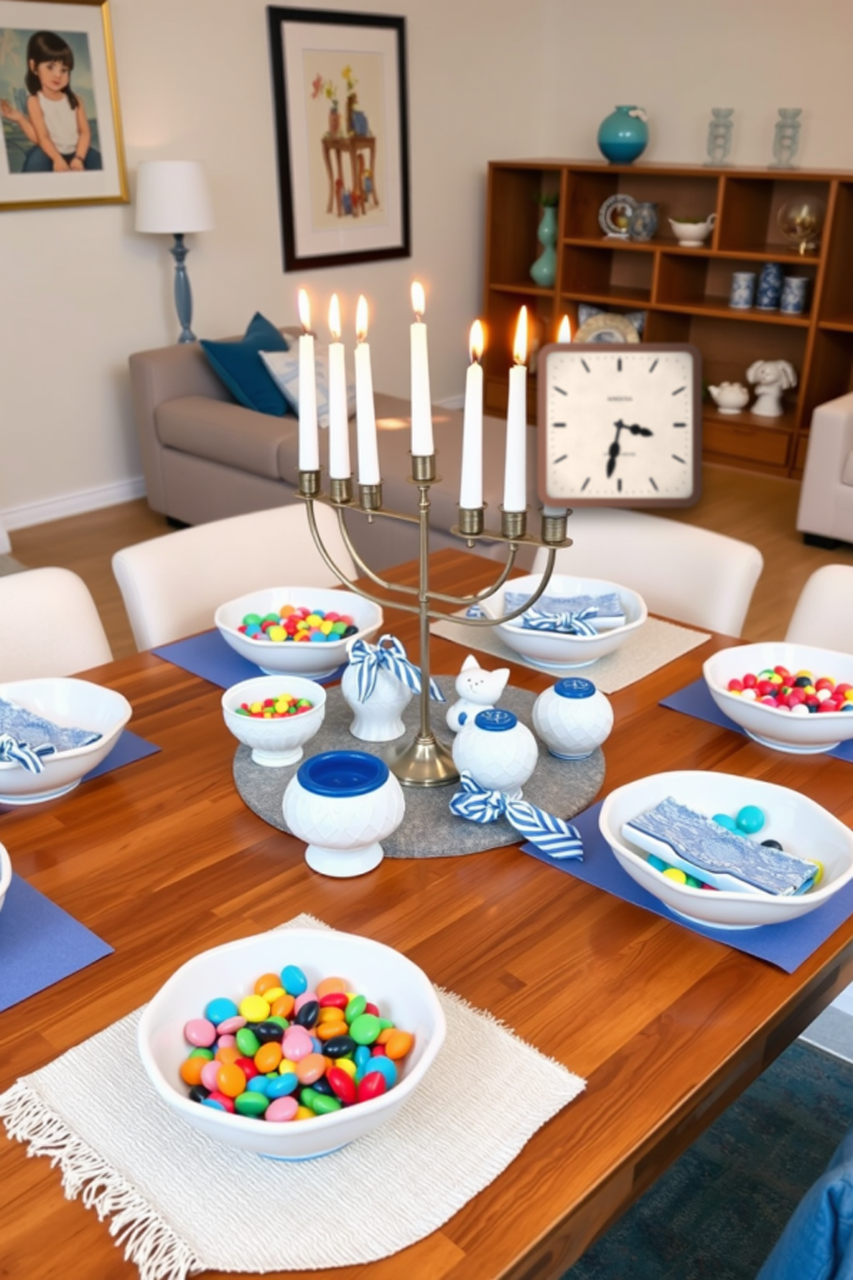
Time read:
**3:32**
